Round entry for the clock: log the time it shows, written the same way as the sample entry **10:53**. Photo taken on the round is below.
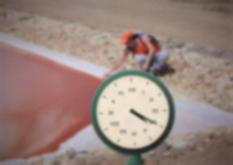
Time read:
**4:20**
